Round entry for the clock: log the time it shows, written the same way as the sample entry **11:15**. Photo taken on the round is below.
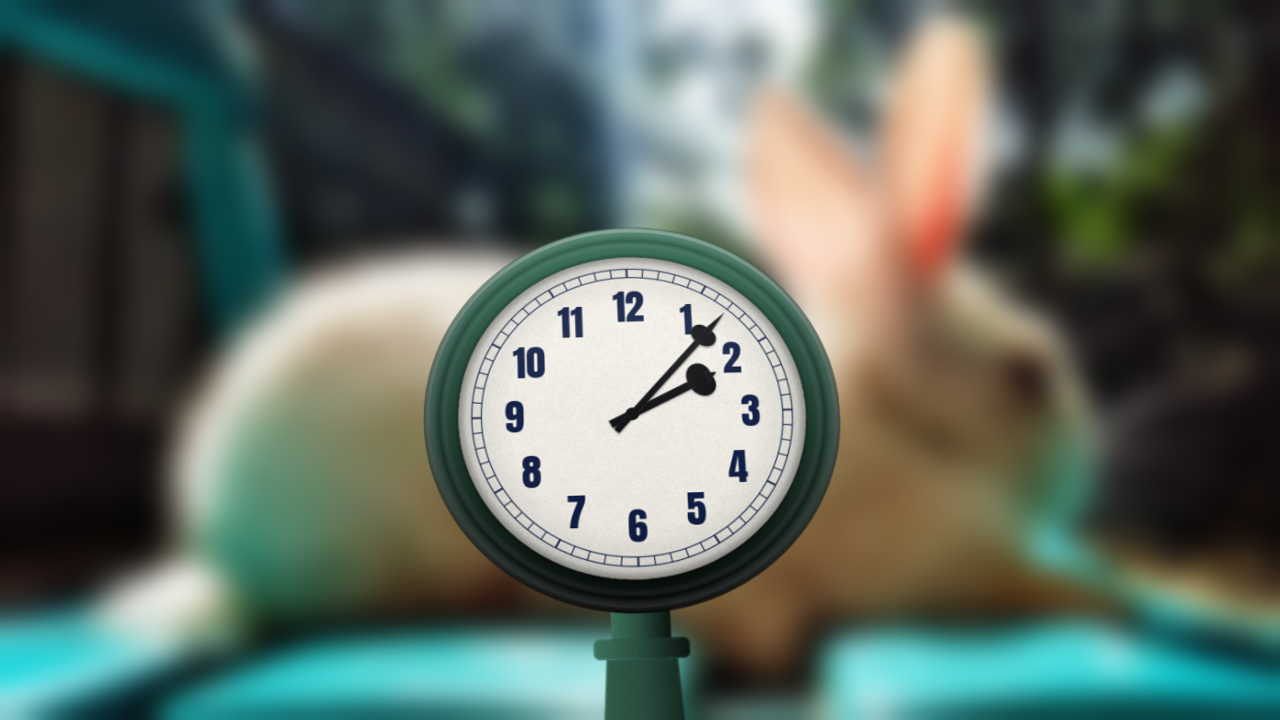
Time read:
**2:07**
